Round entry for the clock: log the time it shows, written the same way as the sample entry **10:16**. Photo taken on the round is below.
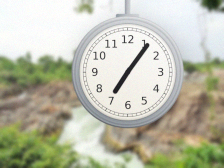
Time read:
**7:06**
